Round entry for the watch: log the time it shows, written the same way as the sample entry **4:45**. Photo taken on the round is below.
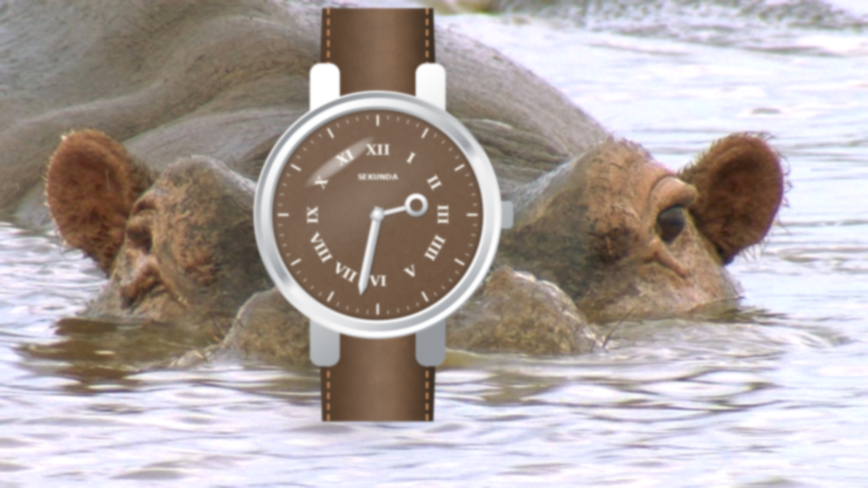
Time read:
**2:32**
